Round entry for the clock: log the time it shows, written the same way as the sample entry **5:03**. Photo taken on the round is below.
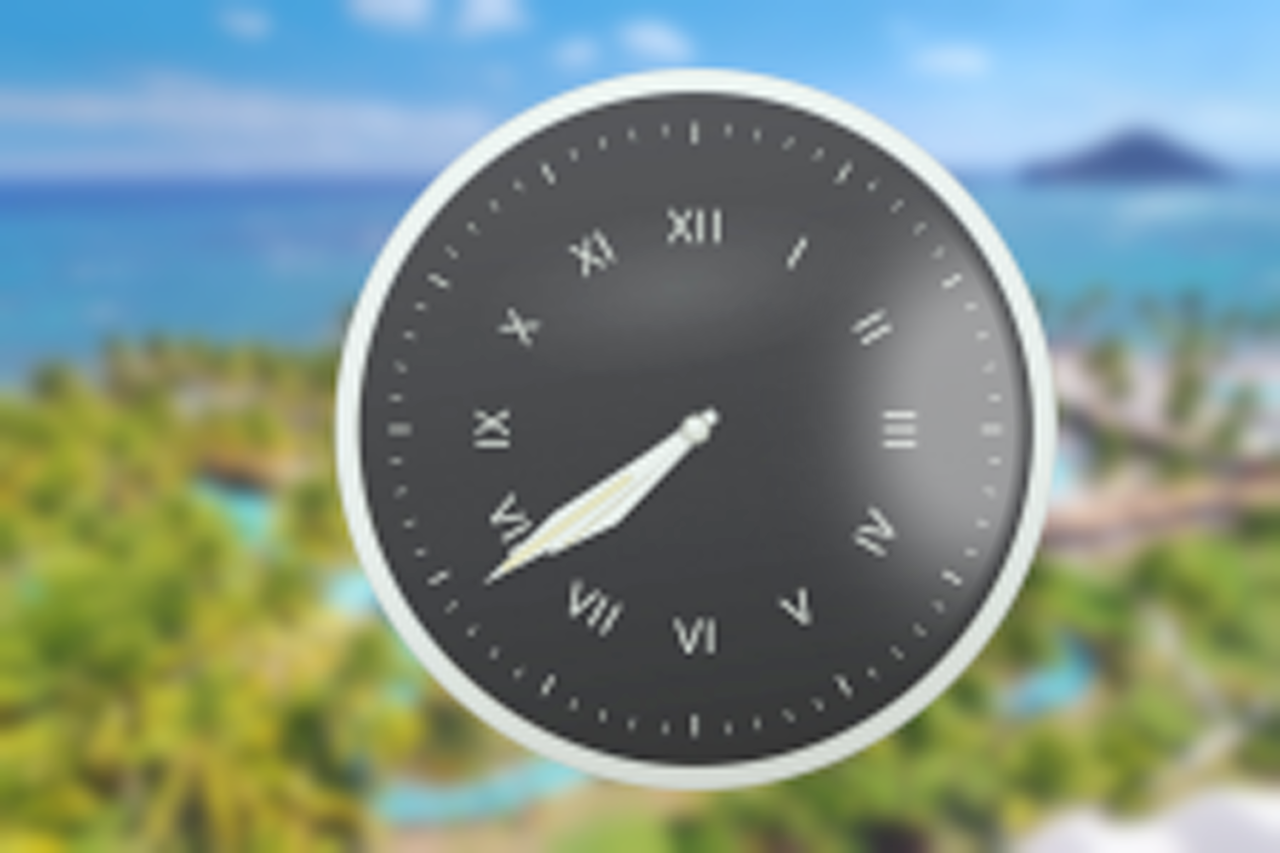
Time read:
**7:39**
